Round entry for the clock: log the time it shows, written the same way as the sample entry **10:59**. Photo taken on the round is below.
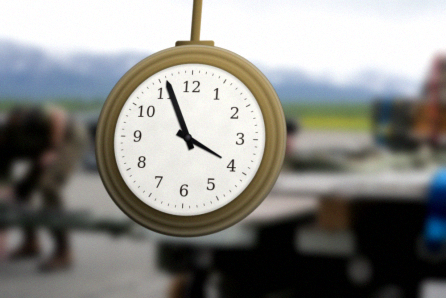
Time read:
**3:56**
